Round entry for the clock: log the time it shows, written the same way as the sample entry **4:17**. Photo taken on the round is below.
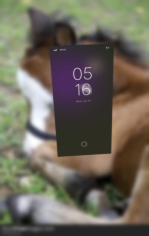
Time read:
**5:16**
